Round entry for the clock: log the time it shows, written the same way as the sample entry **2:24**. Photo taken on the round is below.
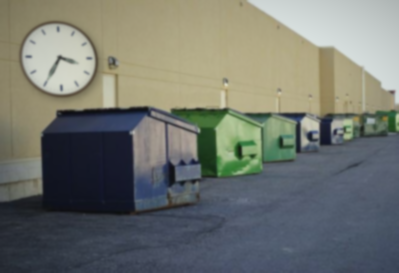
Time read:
**3:35**
